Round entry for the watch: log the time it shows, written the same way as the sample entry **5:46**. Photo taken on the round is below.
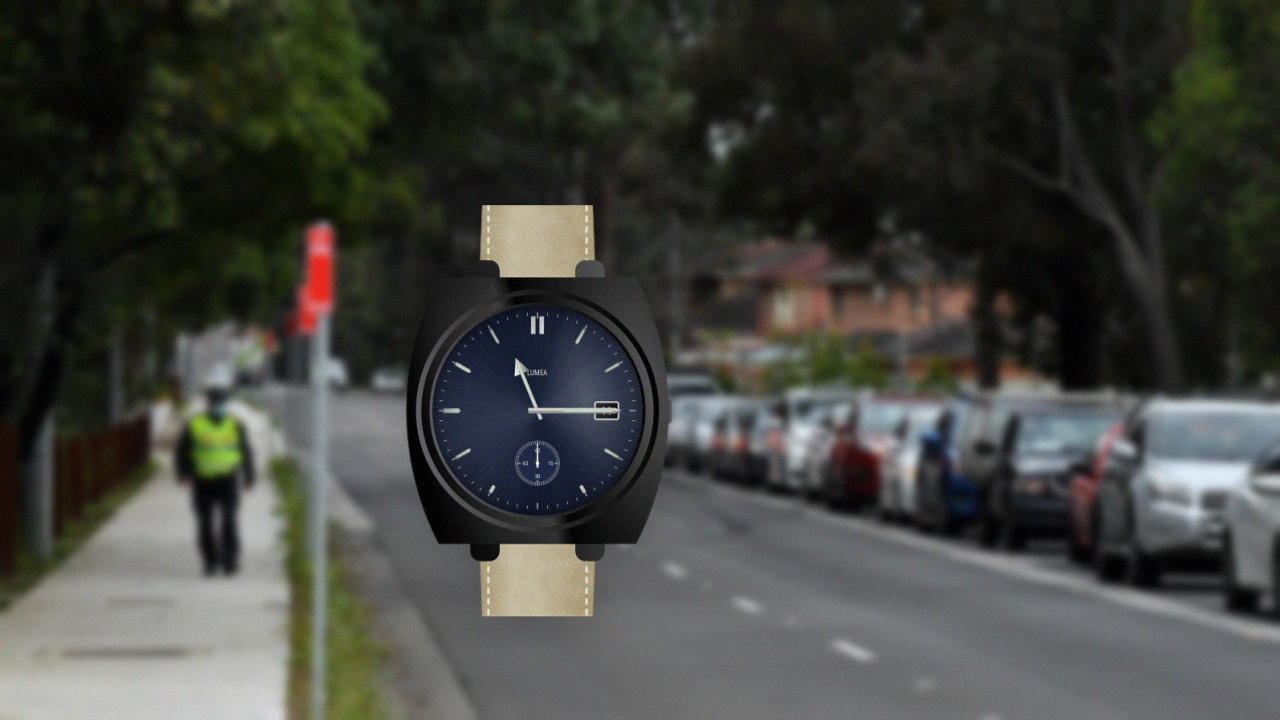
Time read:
**11:15**
